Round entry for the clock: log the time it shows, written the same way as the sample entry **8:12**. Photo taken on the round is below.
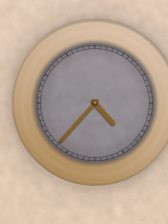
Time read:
**4:37**
